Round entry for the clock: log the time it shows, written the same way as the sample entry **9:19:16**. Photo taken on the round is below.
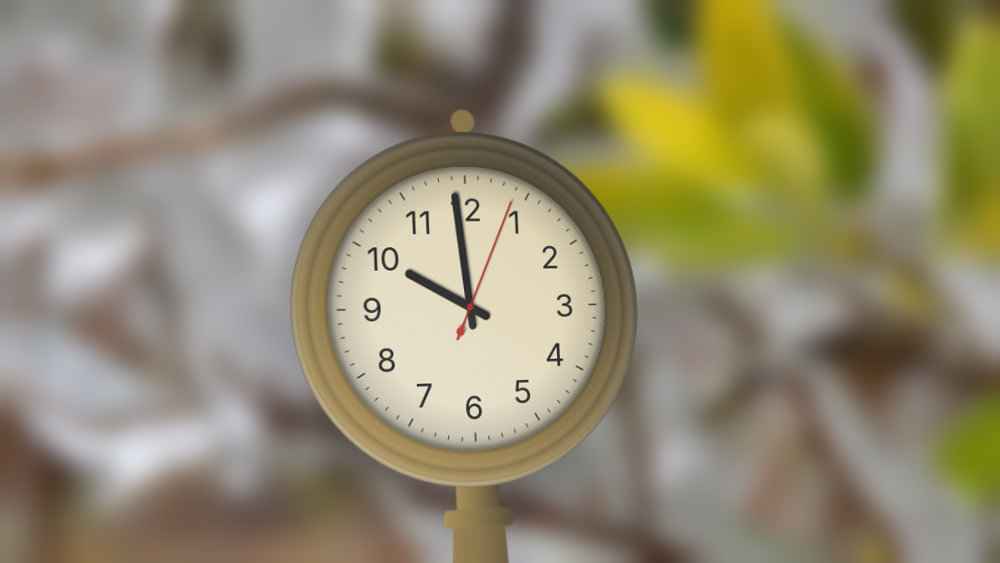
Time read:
**9:59:04**
